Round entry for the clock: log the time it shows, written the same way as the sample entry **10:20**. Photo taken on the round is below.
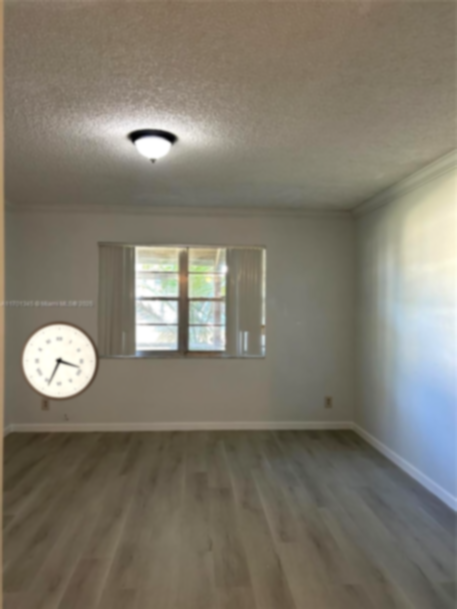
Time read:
**3:34**
